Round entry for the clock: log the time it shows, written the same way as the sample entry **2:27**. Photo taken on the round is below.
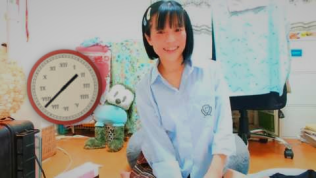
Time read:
**1:38**
